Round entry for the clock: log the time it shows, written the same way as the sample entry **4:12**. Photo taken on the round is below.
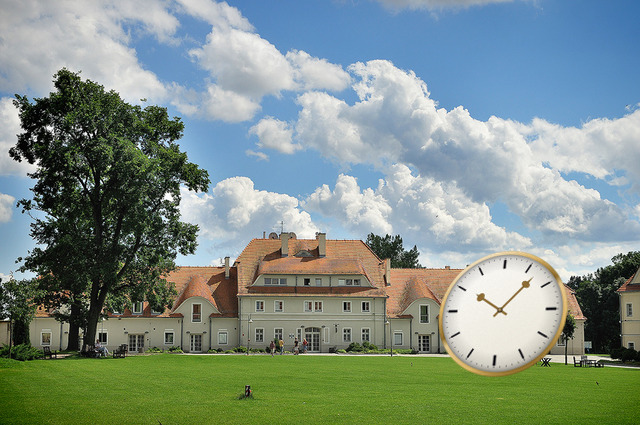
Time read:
**10:07**
